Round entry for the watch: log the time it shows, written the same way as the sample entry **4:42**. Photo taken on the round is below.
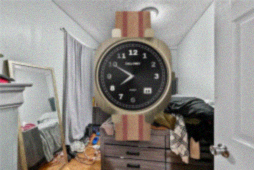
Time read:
**7:50**
